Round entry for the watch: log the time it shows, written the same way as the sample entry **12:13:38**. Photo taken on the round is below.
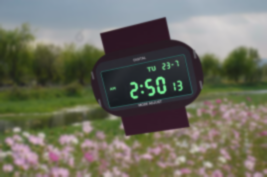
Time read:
**2:50:13**
